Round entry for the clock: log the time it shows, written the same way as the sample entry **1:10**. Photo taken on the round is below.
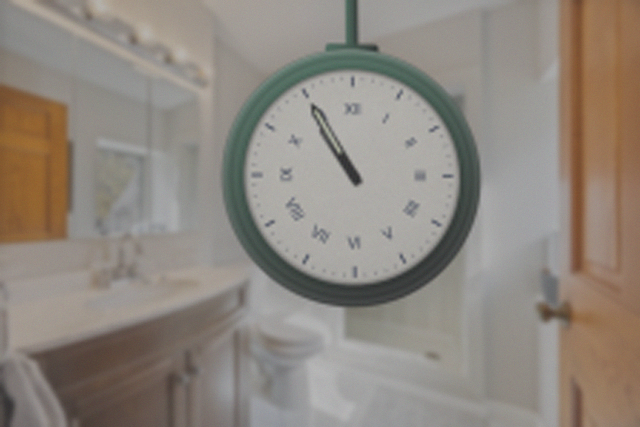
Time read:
**10:55**
